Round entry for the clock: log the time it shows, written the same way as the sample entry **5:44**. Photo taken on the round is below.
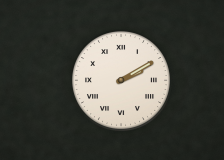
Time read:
**2:10**
